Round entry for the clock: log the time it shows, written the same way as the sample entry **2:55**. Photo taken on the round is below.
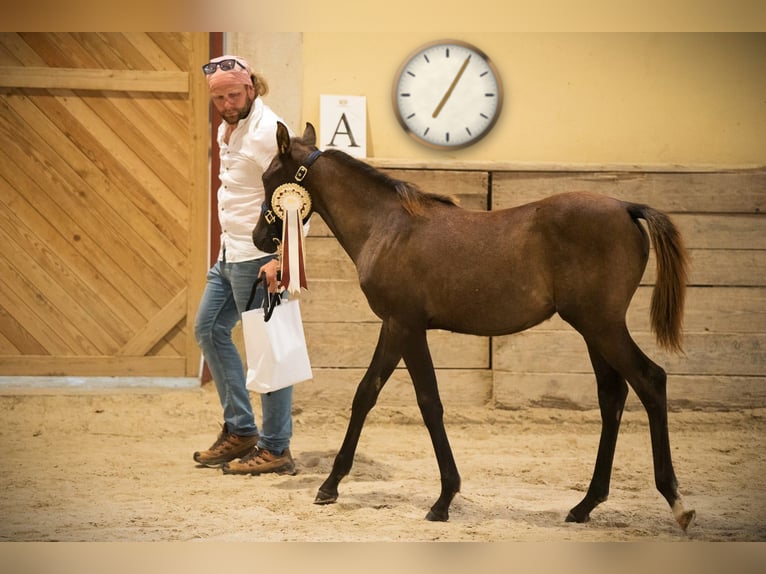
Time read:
**7:05**
